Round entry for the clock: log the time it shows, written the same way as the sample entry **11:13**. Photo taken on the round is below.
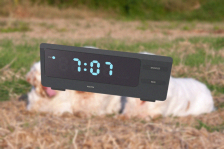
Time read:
**7:07**
